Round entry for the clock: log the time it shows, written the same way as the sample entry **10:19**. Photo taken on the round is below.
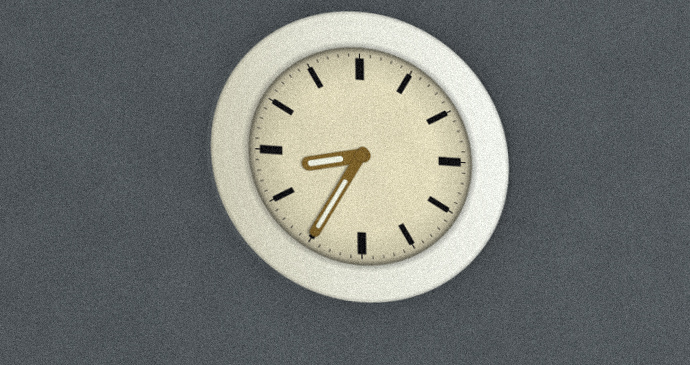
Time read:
**8:35**
